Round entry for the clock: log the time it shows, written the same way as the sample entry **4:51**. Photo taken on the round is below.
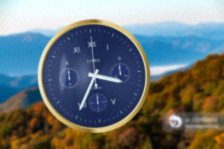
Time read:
**3:35**
